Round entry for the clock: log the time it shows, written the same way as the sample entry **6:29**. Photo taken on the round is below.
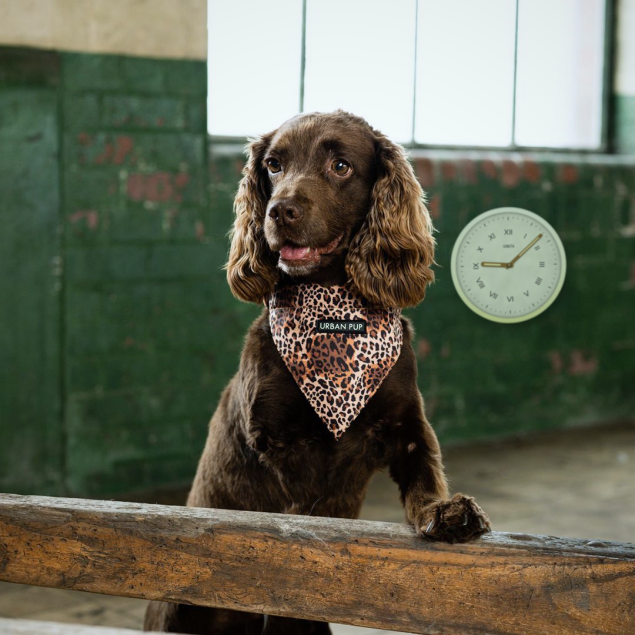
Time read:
**9:08**
